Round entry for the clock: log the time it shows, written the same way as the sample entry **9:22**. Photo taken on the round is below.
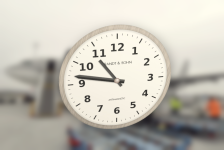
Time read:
**10:47**
